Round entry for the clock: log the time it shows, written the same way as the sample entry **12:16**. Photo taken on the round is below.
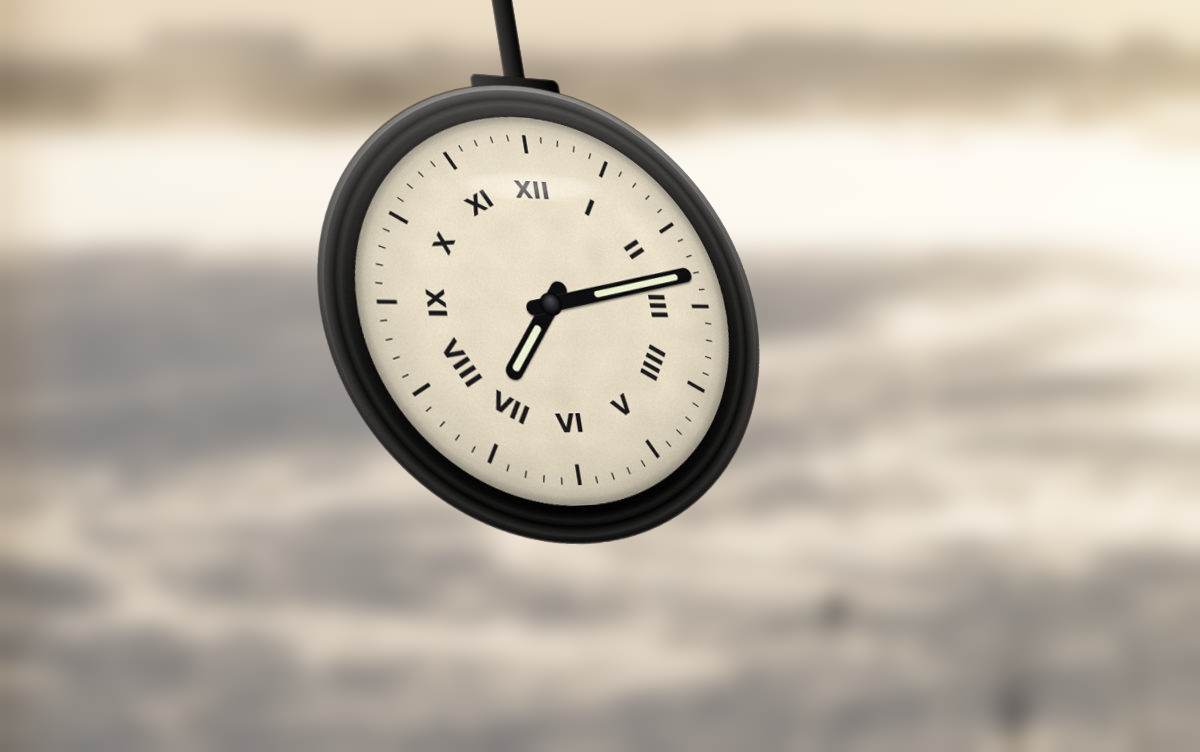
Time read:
**7:13**
